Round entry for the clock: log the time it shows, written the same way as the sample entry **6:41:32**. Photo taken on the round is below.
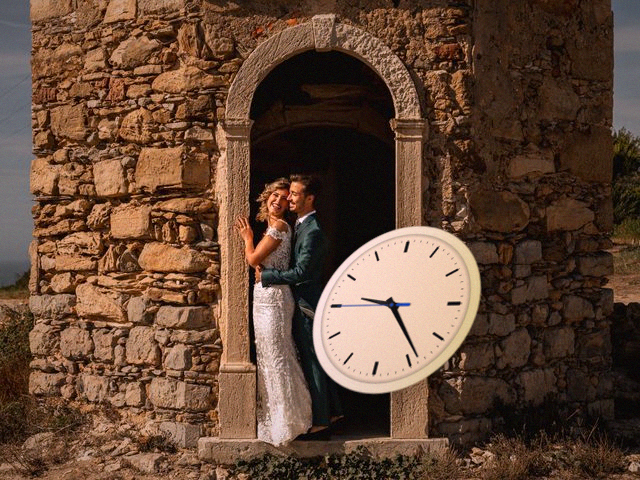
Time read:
**9:23:45**
